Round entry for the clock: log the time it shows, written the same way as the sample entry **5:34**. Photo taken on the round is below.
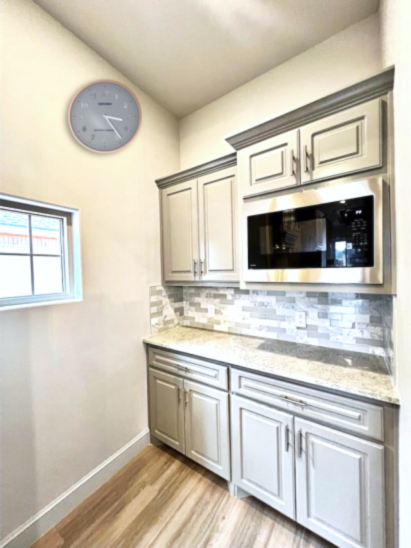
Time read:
**3:24**
